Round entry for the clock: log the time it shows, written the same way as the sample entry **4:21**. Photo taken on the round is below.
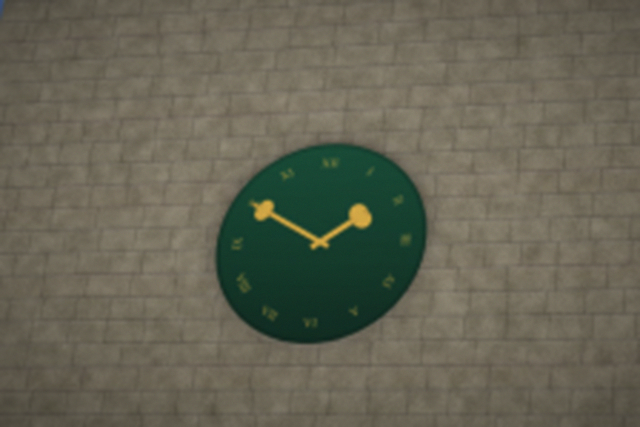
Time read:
**1:50**
